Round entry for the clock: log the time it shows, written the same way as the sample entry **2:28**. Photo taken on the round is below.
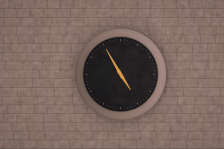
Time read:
**4:55**
